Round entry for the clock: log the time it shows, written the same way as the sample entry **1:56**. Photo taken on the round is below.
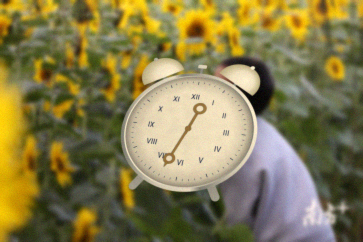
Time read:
**12:33**
